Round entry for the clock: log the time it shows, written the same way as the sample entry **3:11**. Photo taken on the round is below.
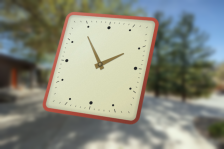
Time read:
**1:54**
